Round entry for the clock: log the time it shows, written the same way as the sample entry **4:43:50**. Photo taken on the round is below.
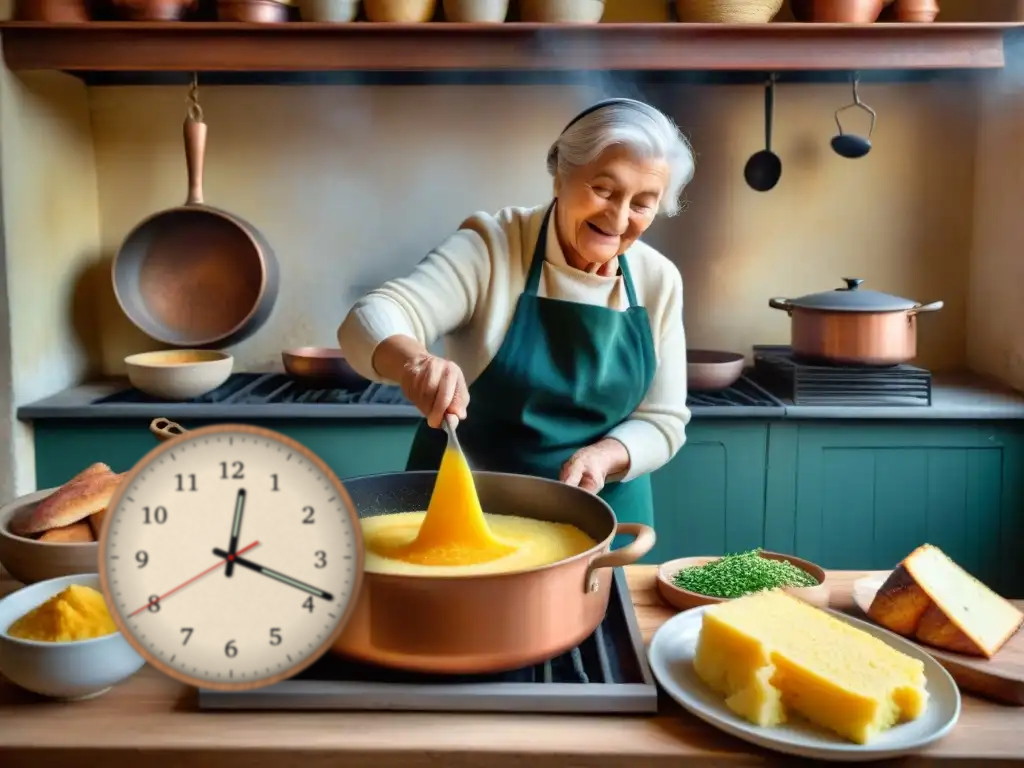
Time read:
**12:18:40**
